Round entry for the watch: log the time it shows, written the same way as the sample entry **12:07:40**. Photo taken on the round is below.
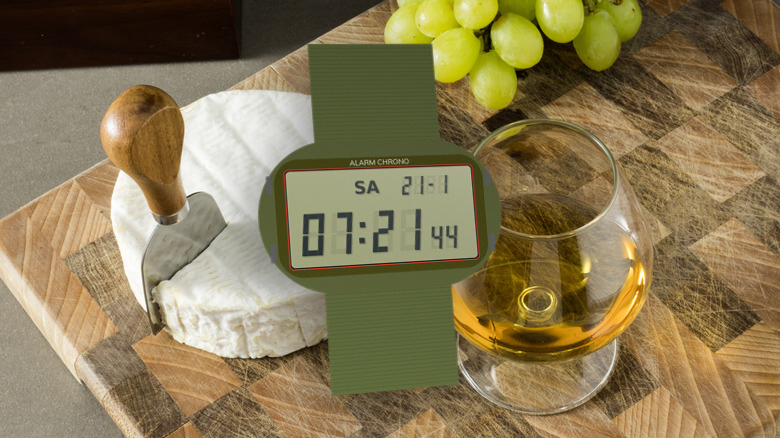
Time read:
**7:21:44**
